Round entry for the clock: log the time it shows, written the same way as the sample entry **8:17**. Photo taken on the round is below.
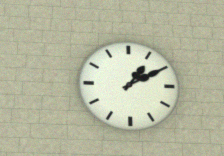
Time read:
**1:10**
